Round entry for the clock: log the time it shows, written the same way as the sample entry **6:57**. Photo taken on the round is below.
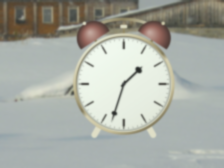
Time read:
**1:33**
